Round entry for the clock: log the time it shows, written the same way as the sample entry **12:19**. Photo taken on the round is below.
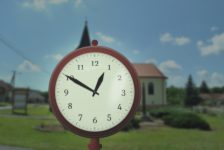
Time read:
**12:50**
